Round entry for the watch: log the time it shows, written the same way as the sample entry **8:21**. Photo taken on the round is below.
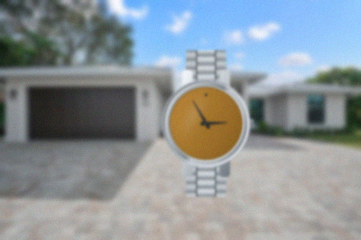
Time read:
**2:55**
